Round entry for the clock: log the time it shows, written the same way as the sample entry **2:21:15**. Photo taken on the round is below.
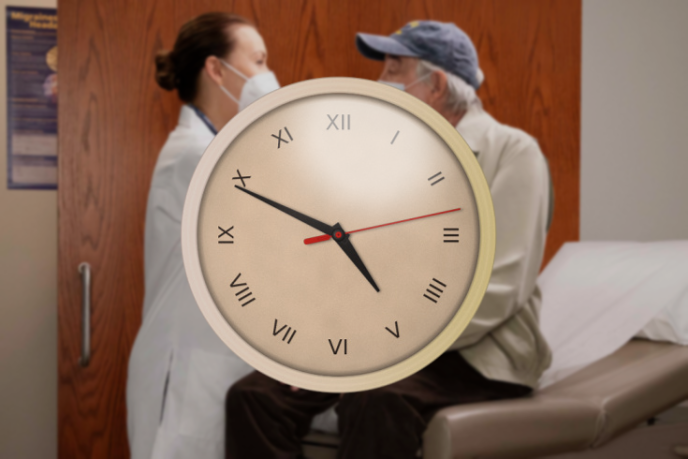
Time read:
**4:49:13**
